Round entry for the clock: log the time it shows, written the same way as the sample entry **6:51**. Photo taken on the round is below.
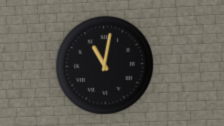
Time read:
**11:02**
